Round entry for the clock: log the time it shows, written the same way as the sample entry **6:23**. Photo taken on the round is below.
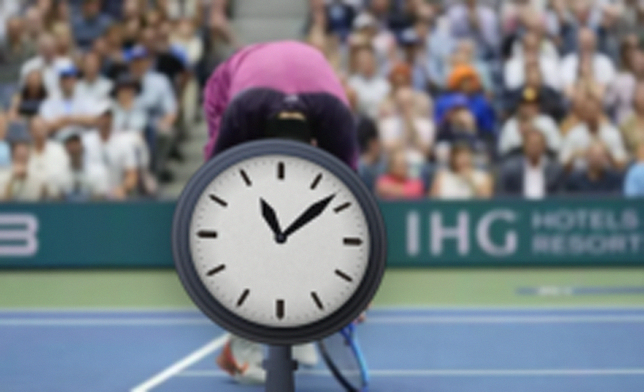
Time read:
**11:08**
